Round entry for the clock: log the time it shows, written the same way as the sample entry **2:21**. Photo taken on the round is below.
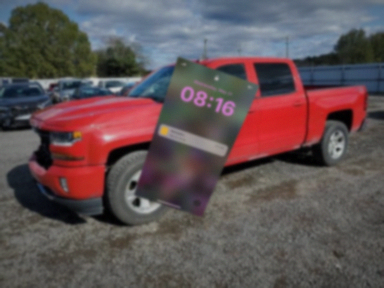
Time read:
**8:16**
